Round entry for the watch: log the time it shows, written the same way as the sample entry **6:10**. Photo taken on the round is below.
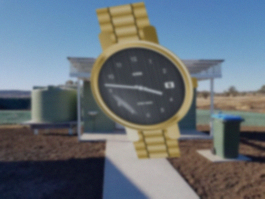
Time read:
**3:47**
